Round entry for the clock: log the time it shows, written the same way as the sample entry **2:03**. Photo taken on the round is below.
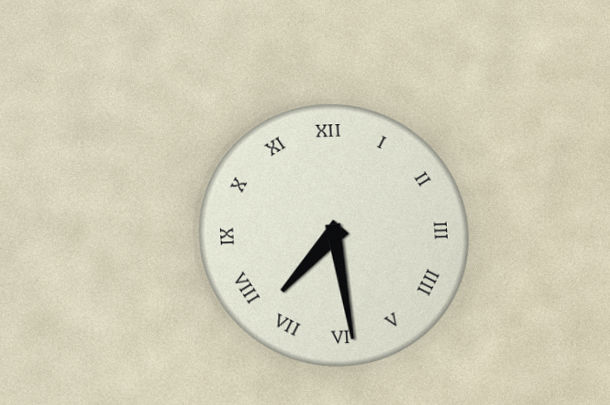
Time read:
**7:29**
